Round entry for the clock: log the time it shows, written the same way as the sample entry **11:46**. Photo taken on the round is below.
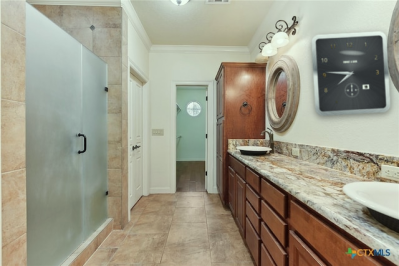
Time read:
**7:46**
